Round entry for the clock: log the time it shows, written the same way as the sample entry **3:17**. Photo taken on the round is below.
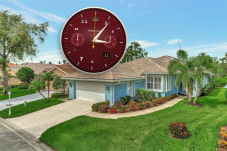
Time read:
**3:06**
